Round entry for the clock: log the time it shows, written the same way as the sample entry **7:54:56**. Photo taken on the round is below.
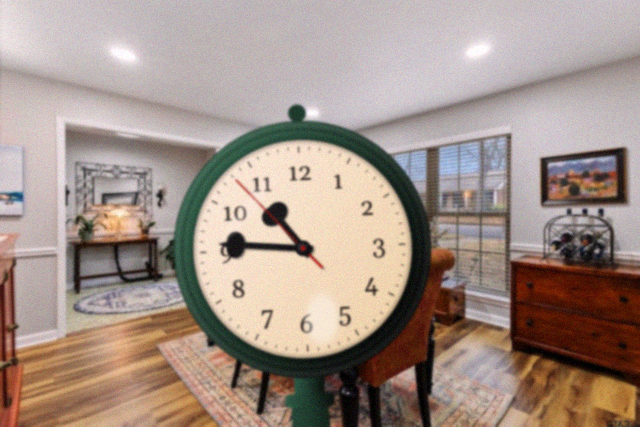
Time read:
**10:45:53**
